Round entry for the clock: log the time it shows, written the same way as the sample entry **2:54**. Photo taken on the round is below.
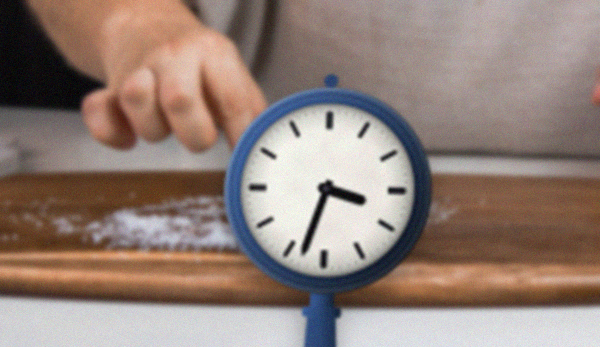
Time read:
**3:33**
